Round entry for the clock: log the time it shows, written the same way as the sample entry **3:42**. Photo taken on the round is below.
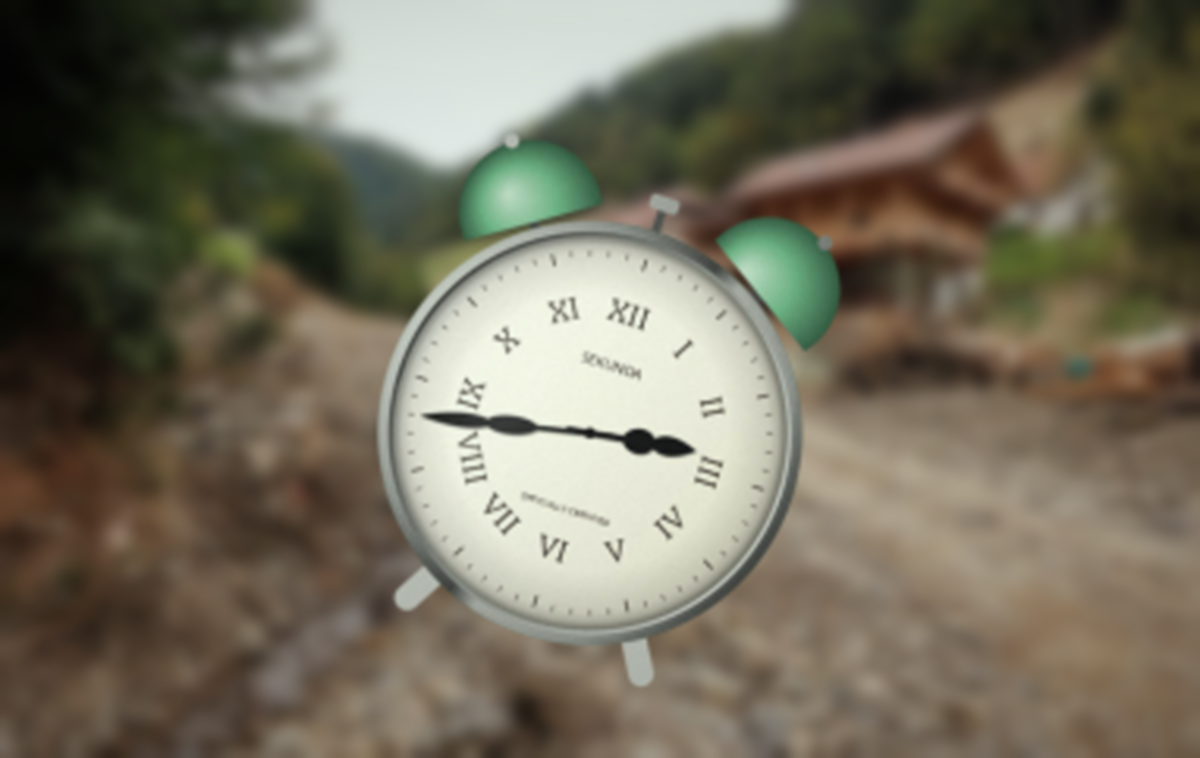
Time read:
**2:43**
